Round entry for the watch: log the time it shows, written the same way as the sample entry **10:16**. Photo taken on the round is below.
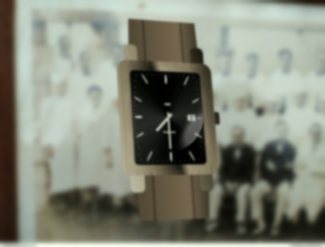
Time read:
**7:30**
